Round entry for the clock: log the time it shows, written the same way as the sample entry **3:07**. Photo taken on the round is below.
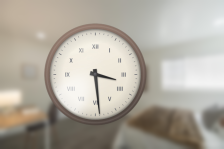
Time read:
**3:29**
